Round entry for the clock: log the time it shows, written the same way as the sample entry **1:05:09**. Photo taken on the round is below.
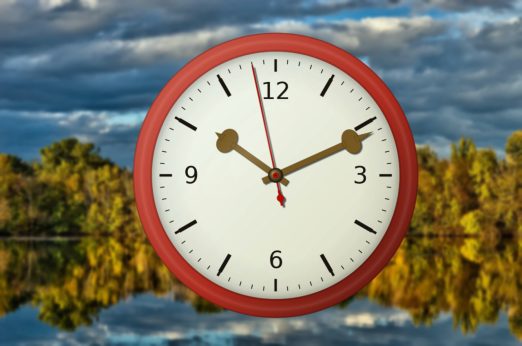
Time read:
**10:10:58**
